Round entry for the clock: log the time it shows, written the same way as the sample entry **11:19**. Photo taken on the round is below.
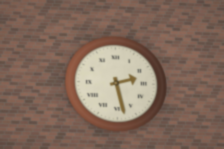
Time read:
**2:28**
